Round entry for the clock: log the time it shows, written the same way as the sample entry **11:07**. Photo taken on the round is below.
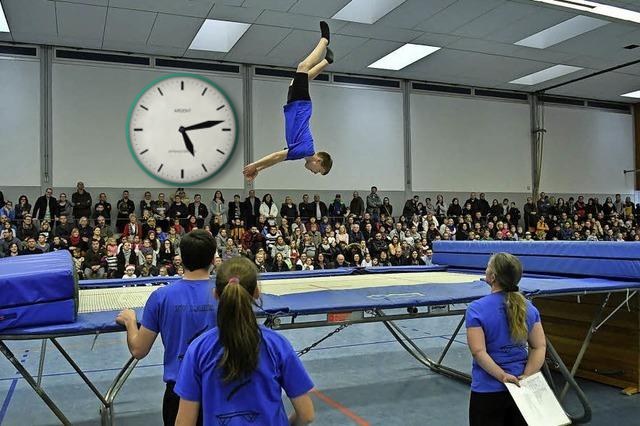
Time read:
**5:13**
